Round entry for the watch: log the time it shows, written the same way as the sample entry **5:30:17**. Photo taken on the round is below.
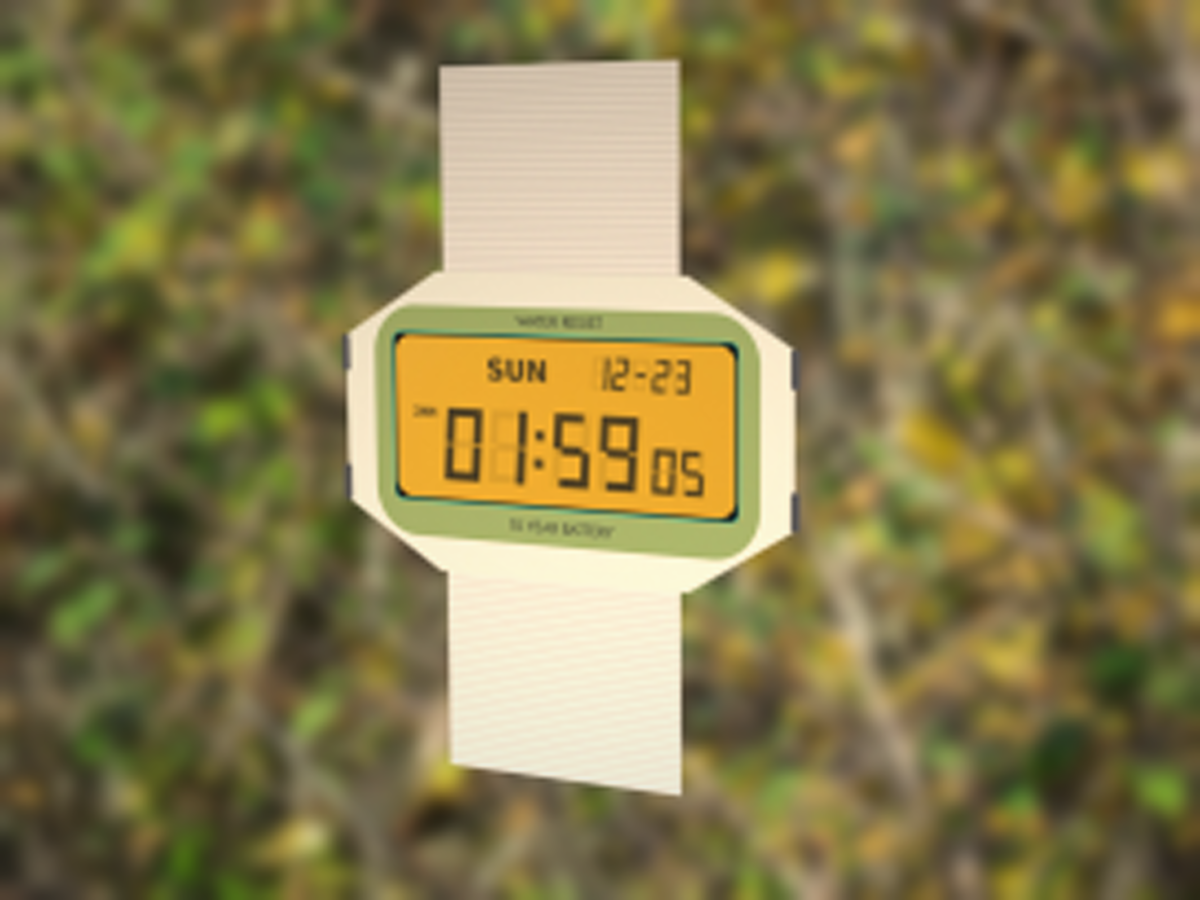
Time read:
**1:59:05**
